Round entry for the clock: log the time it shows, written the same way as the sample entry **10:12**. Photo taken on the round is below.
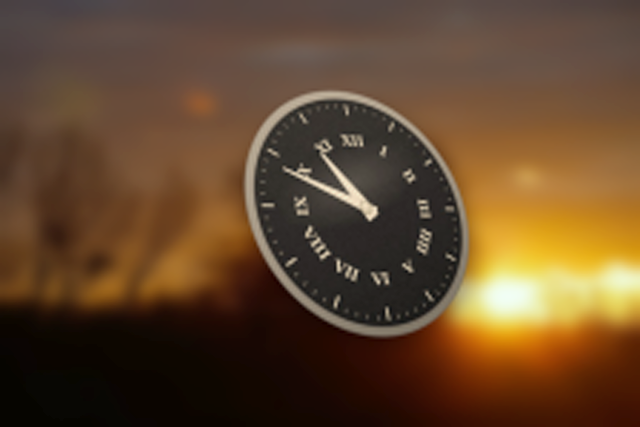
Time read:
**10:49**
